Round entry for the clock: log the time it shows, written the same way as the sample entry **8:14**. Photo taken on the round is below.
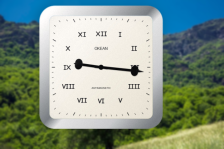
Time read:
**9:16**
